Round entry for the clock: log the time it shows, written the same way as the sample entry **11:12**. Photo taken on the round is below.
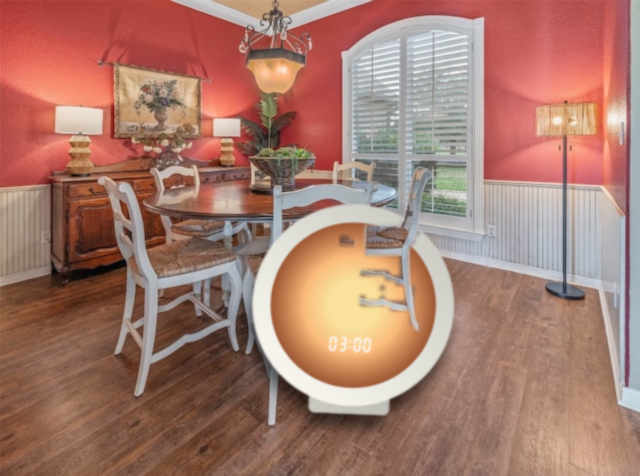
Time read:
**3:00**
